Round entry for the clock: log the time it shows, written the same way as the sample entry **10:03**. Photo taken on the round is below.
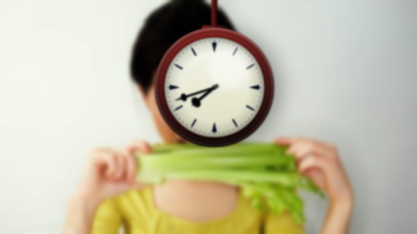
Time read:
**7:42**
